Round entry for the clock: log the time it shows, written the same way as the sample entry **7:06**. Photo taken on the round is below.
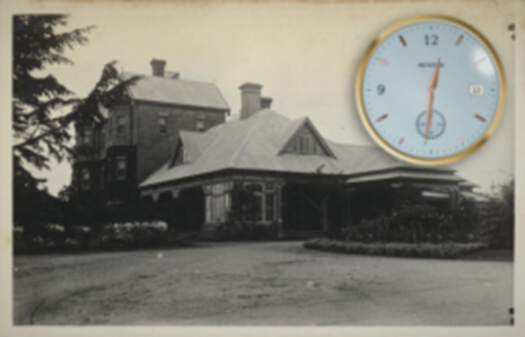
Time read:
**12:31**
